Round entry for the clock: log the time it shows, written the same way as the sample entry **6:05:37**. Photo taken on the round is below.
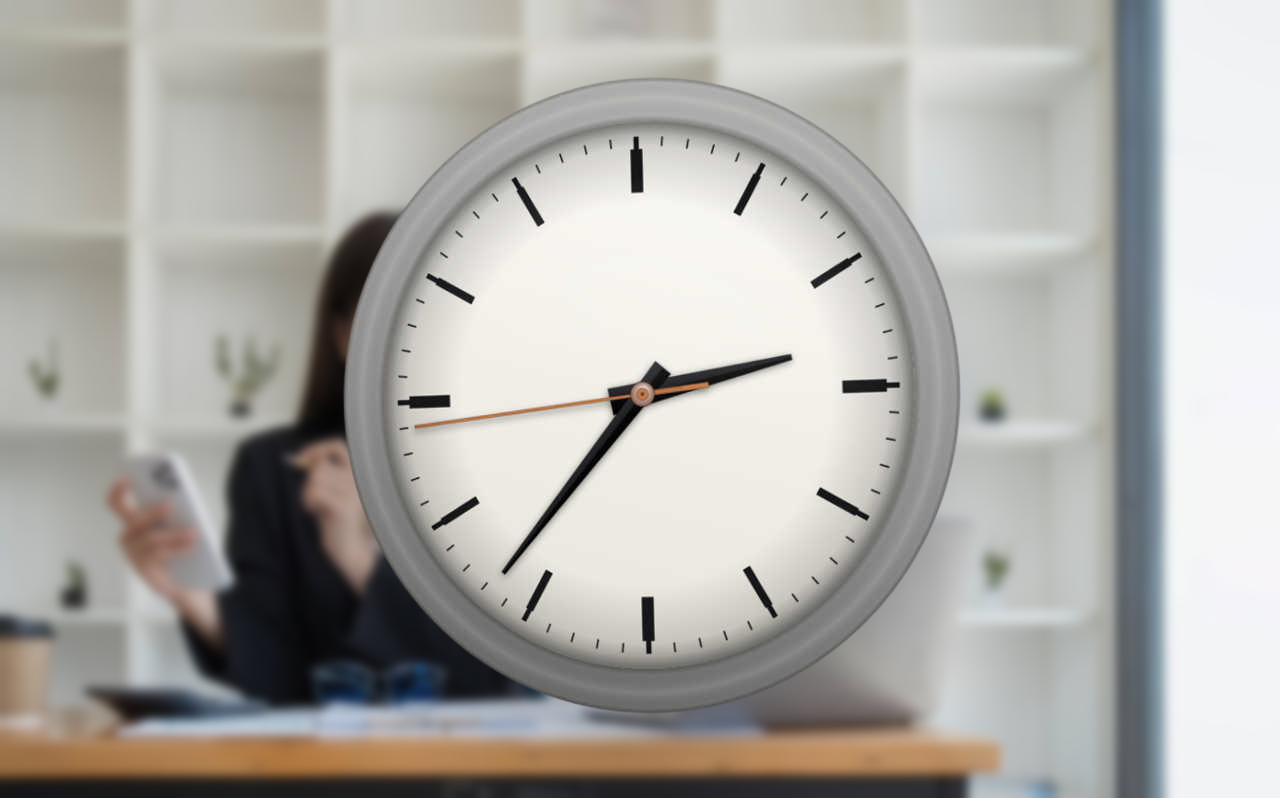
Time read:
**2:36:44**
